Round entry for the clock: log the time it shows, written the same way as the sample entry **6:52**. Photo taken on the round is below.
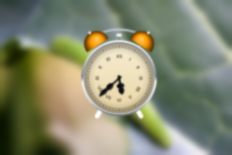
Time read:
**5:38**
